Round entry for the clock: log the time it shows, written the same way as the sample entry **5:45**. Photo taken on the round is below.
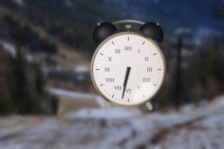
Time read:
**6:32**
